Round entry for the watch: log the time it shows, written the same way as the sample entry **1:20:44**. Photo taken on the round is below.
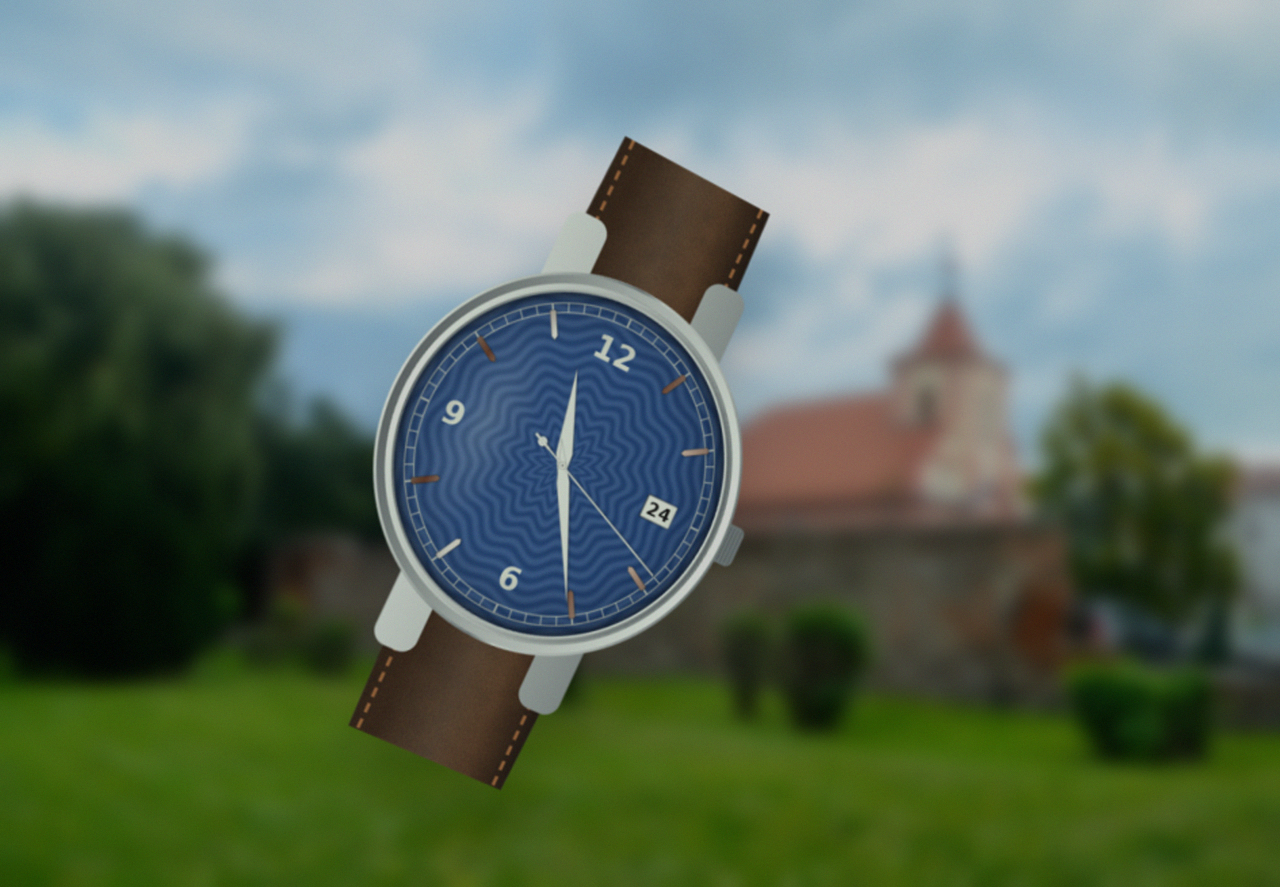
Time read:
**11:25:19**
